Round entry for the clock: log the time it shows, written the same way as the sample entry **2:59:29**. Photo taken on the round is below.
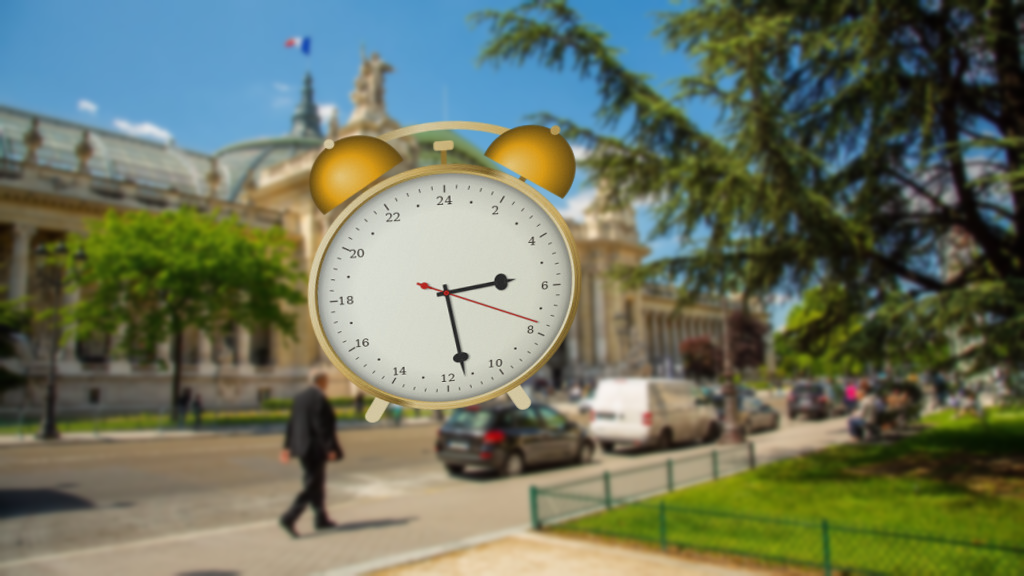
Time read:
**5:28:19**
